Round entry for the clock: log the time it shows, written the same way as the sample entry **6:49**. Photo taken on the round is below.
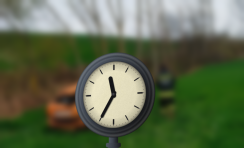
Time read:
**11:35**
